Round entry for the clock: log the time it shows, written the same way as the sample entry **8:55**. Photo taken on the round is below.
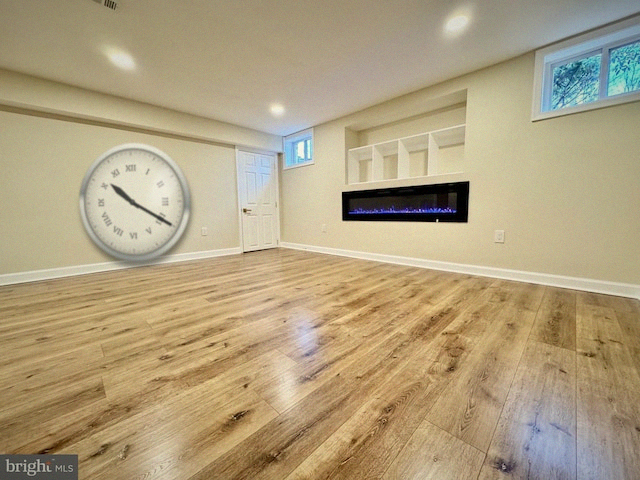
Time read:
**10:20**
